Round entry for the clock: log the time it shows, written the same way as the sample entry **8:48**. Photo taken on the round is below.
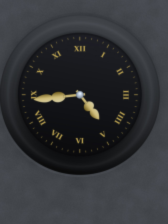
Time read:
**4:44**
